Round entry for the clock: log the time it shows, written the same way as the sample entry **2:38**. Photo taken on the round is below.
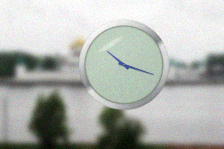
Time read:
**10:18**
